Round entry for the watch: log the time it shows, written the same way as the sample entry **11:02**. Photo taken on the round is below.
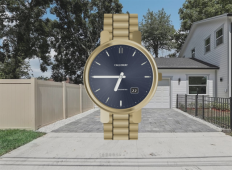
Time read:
**6:45**
